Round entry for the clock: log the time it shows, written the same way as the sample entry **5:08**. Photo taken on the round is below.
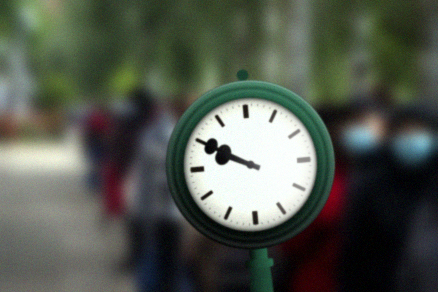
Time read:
**9:50**
